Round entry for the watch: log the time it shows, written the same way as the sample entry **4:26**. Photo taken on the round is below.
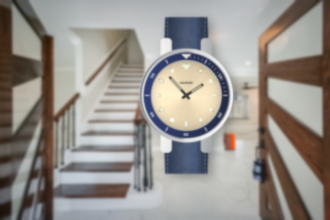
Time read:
**1:53**
